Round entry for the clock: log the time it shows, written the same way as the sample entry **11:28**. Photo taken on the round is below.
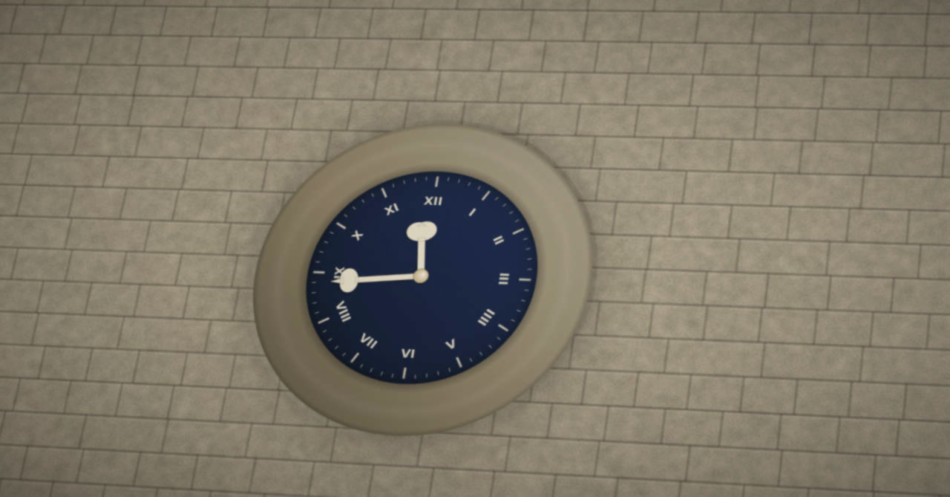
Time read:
**11:44**
